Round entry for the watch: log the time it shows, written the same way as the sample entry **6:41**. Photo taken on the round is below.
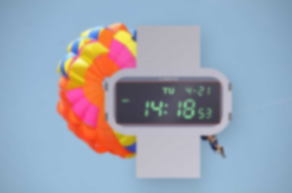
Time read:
**14:18**
